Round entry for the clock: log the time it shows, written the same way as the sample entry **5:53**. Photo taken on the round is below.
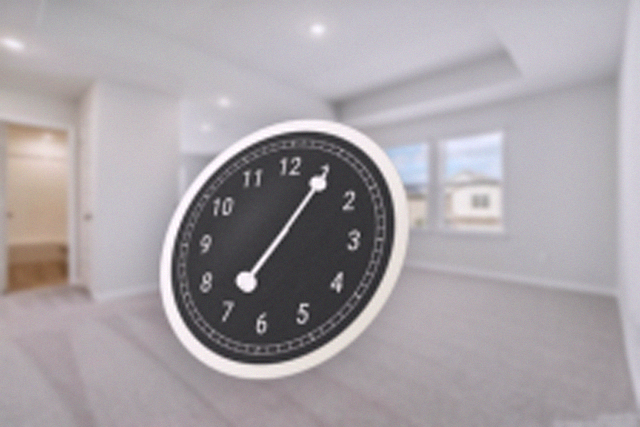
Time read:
**7:05**
